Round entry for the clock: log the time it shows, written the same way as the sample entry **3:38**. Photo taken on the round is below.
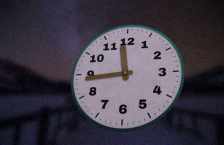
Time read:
**11:44**
